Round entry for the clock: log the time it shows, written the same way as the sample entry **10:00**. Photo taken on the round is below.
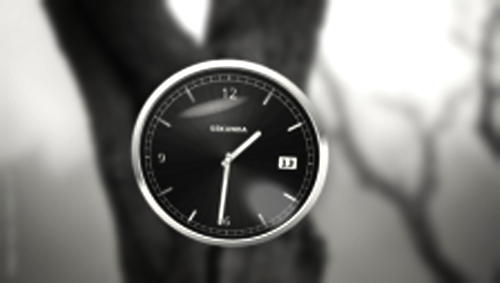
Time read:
**1:31**
